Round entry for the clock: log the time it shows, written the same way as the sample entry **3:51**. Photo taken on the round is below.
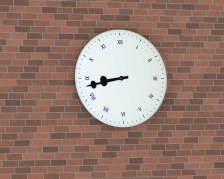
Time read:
**8:43**
